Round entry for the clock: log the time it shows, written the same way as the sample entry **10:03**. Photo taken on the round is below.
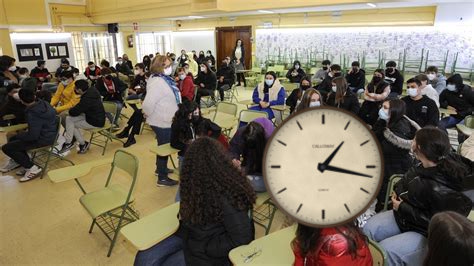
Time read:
**1:17**
